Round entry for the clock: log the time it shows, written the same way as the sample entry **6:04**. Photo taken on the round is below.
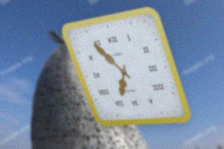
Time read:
**6:54**
